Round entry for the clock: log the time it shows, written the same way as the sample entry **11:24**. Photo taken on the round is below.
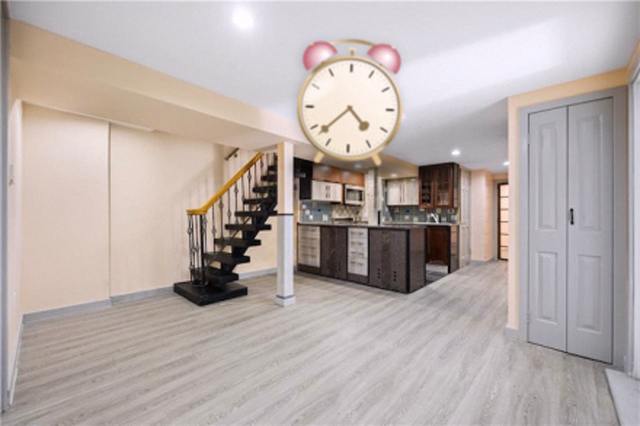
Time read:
**4:38**
